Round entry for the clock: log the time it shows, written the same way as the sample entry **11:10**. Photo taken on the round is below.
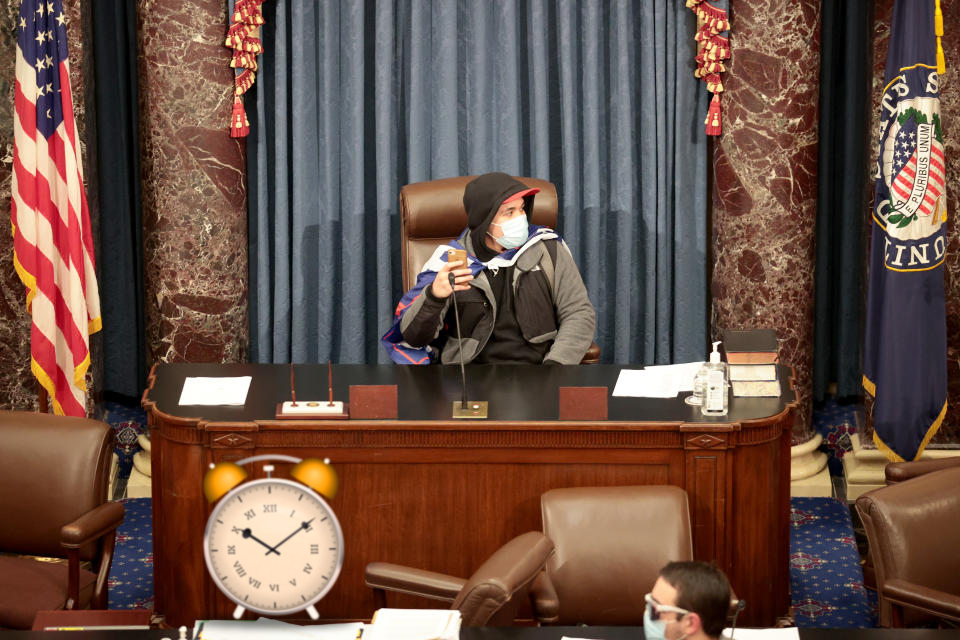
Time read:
**10:09**
